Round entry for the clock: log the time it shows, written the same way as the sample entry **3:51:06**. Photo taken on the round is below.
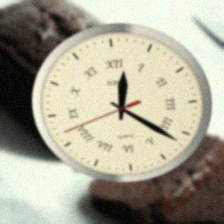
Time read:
**12:21:42**
